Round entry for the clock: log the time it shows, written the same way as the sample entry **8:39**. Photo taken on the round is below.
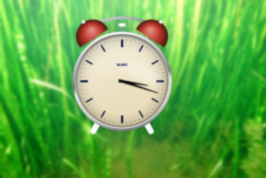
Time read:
**3:18**
